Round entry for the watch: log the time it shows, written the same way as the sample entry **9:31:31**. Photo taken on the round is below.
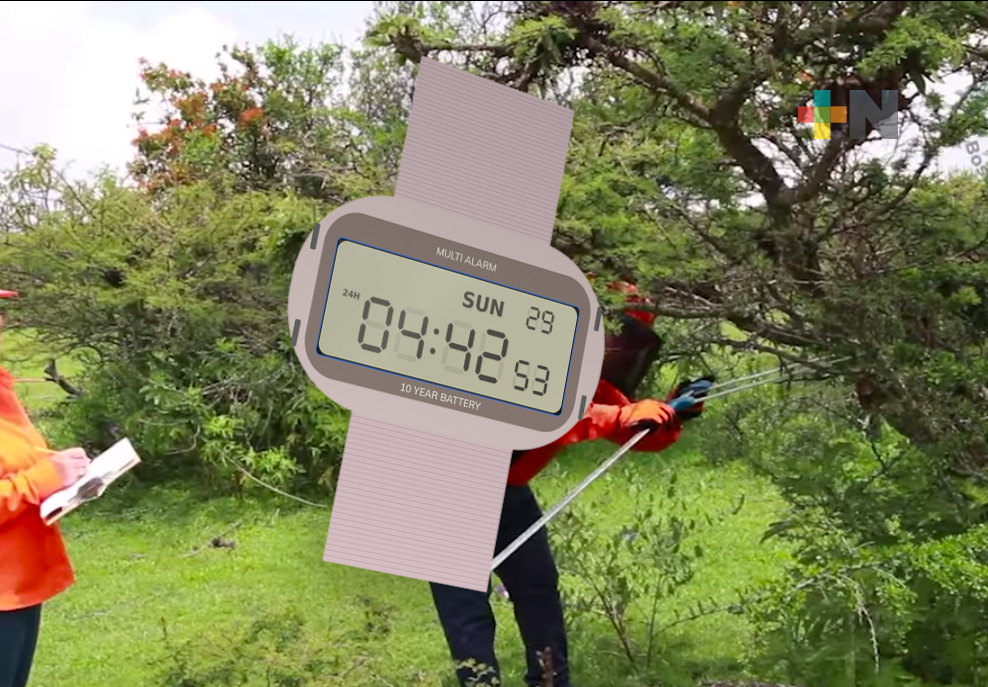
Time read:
**4:42:53**
